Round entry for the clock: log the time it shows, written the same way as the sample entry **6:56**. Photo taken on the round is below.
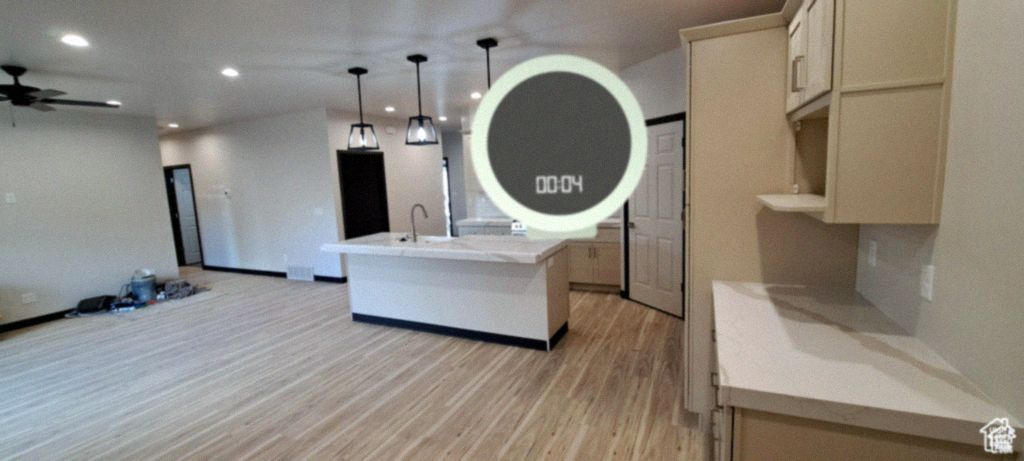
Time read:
**0:04**
